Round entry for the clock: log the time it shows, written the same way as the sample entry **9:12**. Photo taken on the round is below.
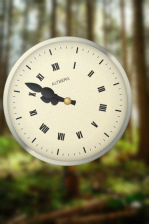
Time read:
**9:52**
